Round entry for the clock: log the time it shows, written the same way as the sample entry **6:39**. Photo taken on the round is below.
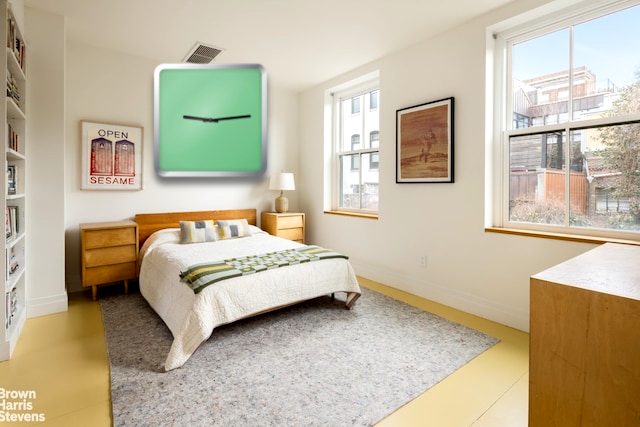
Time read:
**9:14**
